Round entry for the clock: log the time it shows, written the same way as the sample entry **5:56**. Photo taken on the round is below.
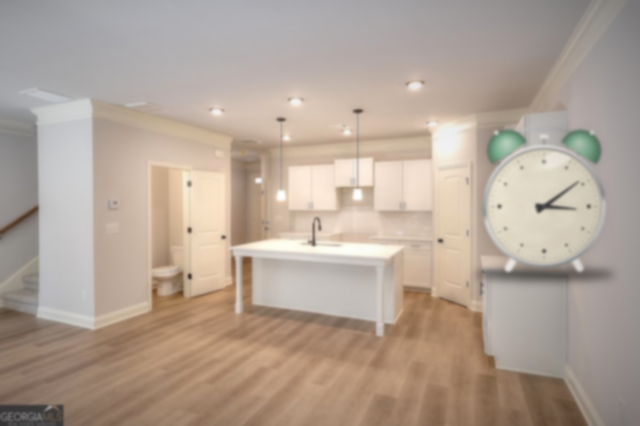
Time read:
**3:09**
